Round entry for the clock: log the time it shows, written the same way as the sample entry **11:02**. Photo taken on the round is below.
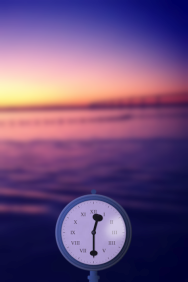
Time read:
**12:30**
